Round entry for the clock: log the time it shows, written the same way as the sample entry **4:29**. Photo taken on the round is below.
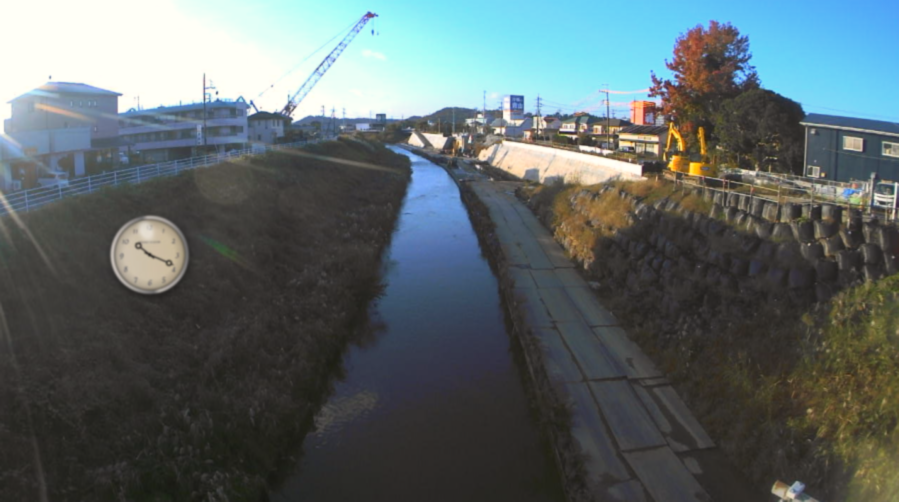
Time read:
**10:19**
